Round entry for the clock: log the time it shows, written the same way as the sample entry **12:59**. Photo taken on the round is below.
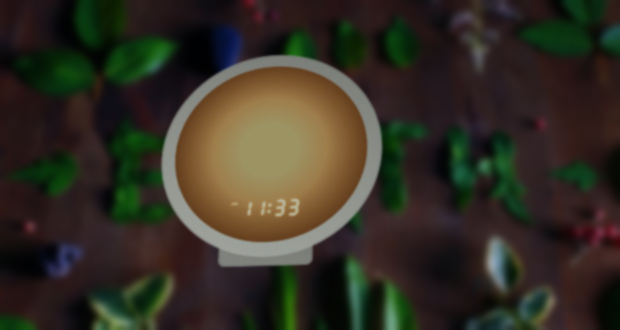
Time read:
**11:33**
